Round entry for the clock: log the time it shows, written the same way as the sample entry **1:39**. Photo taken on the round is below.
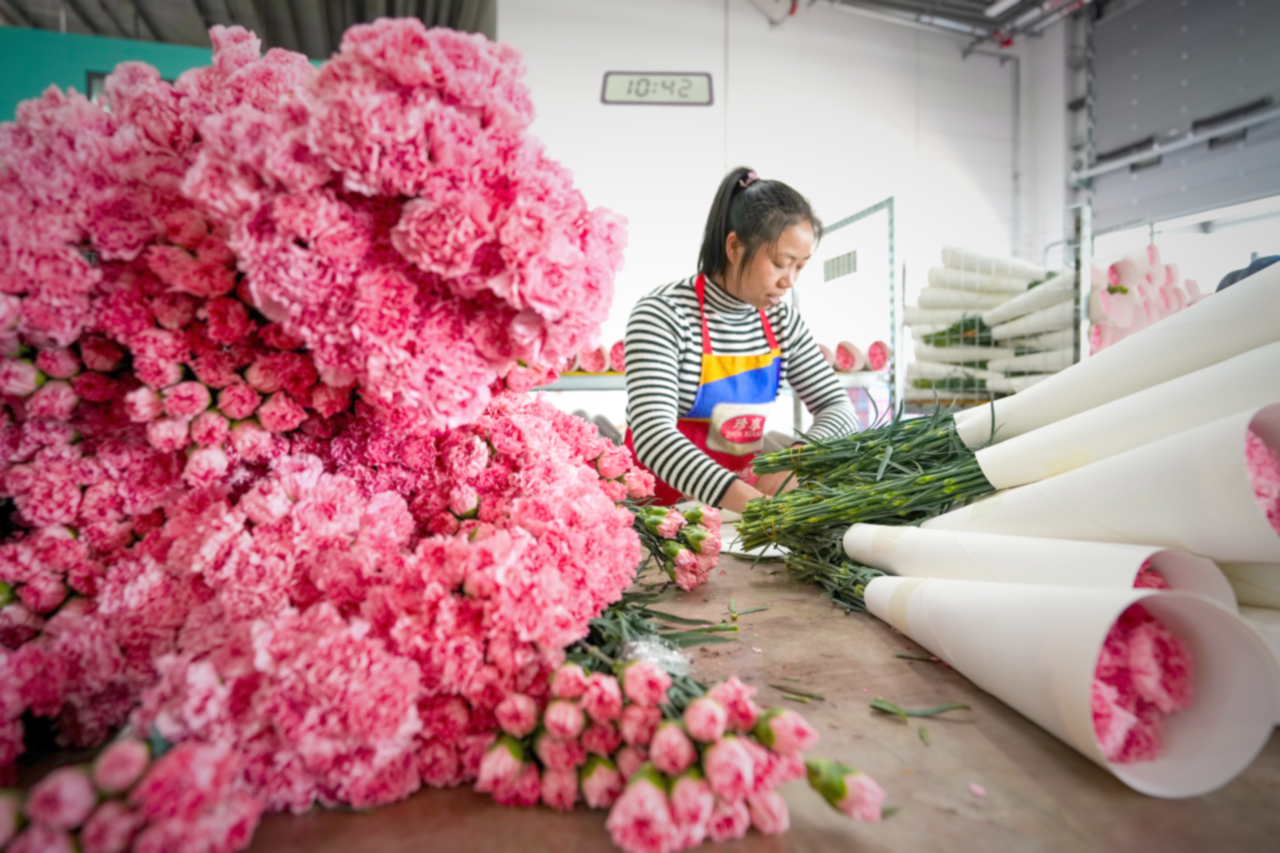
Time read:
**10:42**
